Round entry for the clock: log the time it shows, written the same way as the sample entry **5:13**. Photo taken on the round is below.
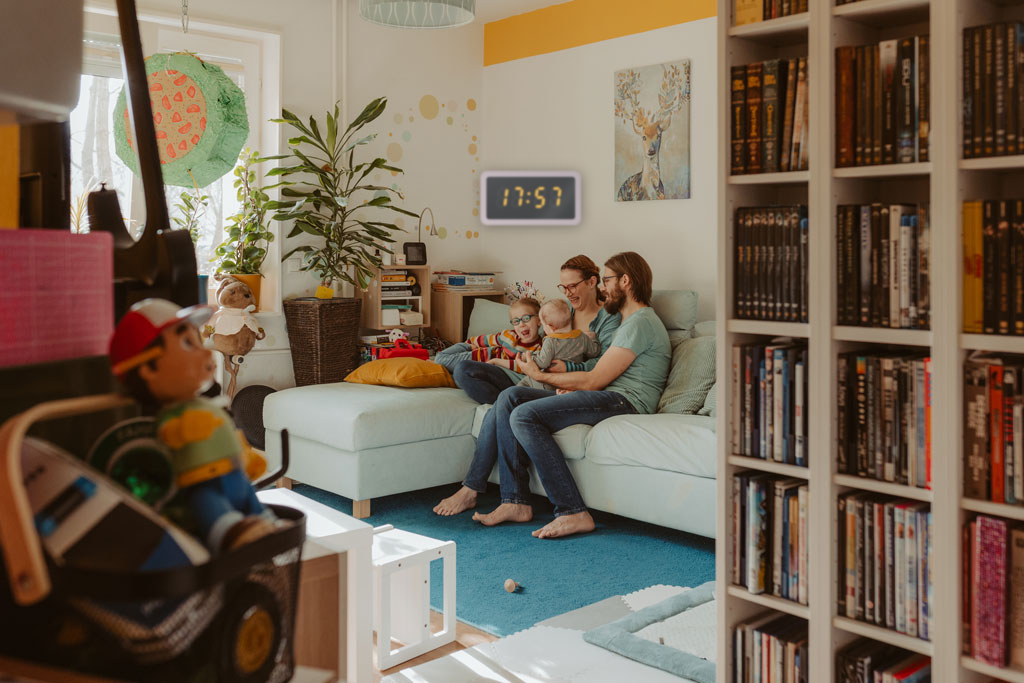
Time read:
**17:57**
